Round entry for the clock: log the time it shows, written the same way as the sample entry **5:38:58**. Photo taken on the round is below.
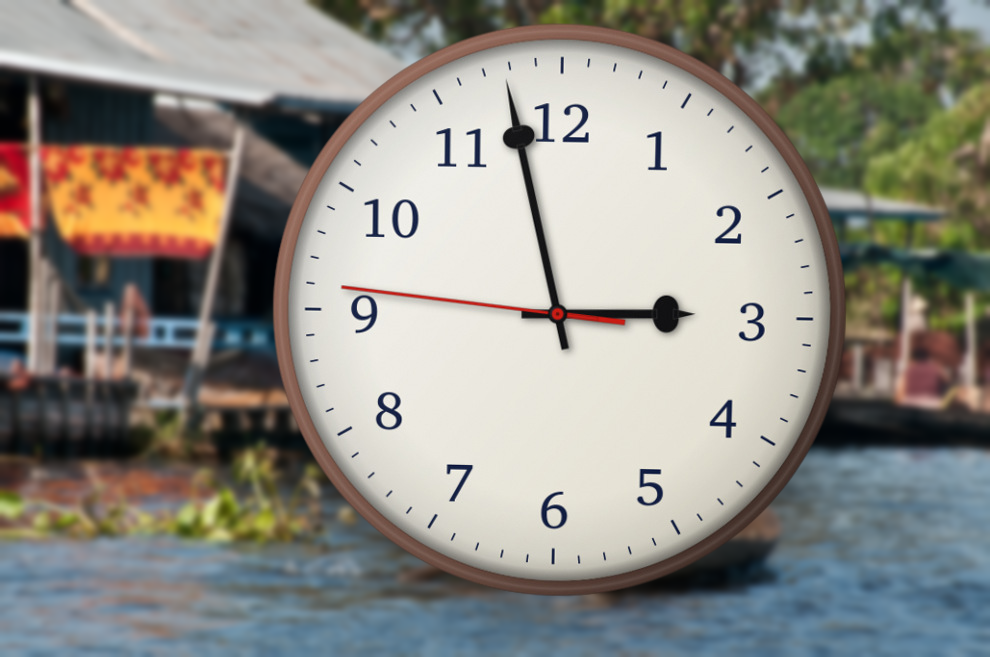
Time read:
**2:57:46**
